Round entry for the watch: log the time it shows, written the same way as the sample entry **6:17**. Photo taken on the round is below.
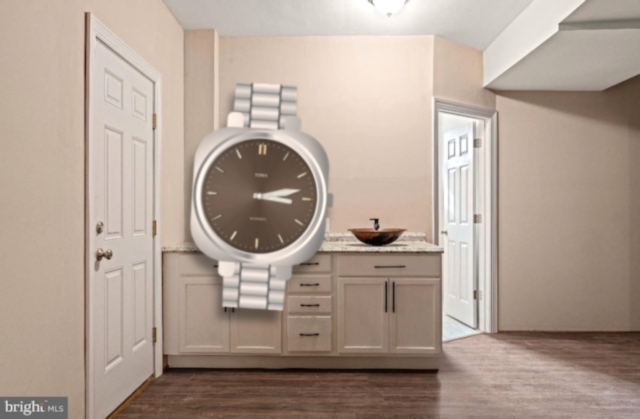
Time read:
**3:13**
